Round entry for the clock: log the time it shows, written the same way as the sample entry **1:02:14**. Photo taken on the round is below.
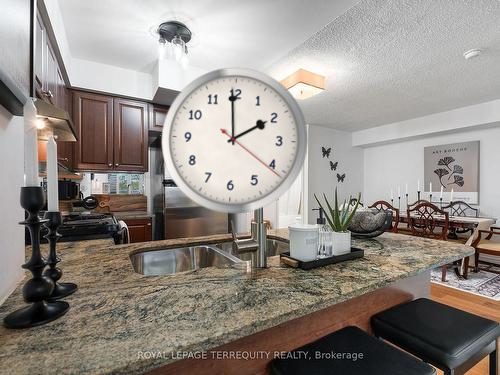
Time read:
**1:59:21**
